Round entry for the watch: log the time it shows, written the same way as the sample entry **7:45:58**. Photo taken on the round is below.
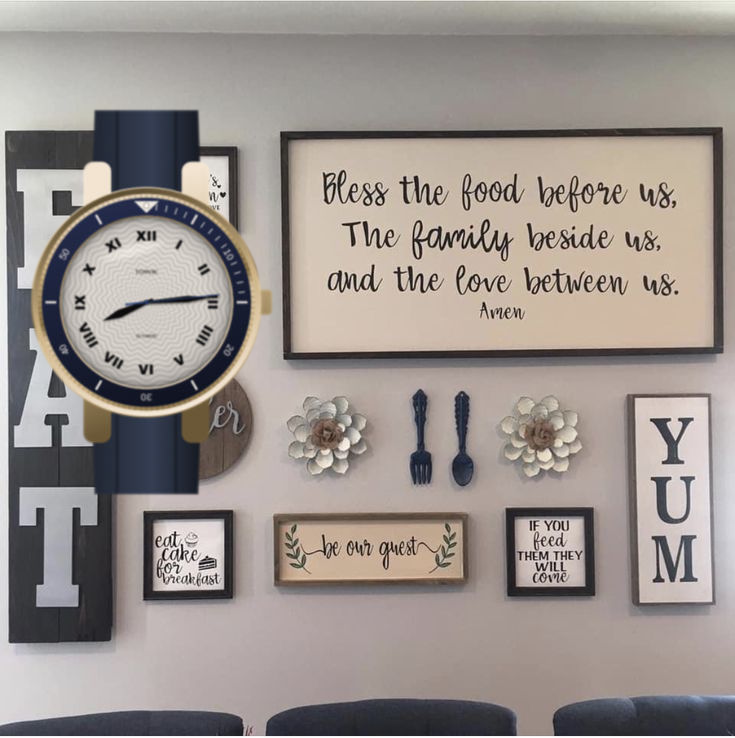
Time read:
**8:14:14**
